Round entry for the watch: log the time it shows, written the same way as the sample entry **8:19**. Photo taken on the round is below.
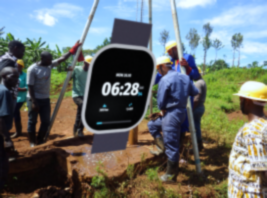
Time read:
**6:28**
